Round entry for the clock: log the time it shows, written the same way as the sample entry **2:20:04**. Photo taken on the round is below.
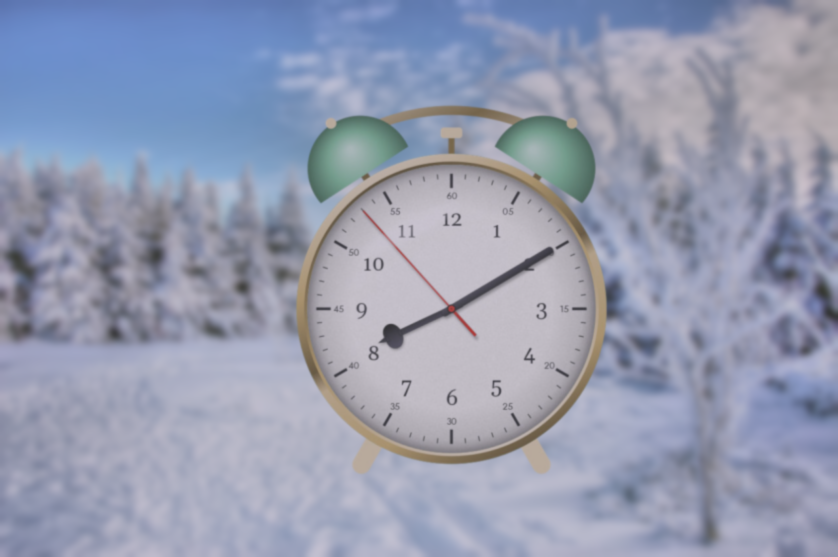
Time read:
**8:09:53**
